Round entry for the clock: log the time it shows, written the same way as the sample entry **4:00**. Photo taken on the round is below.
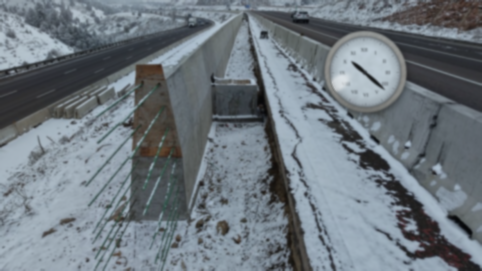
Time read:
**10:22**
